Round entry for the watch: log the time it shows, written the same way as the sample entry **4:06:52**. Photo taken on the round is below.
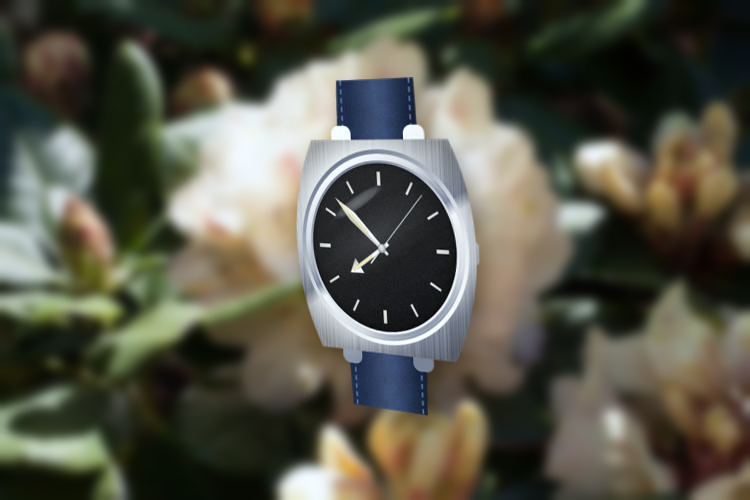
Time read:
**7:52:07**
